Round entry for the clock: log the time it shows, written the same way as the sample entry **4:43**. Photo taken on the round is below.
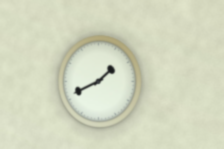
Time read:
**1:41**
